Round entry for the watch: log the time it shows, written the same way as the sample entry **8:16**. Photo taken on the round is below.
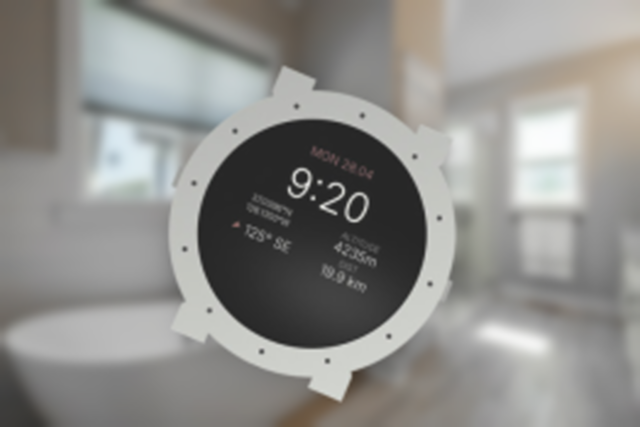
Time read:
**9:20**
